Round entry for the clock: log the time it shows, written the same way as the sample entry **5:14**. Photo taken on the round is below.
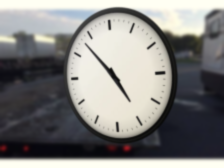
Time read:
**4:53**
